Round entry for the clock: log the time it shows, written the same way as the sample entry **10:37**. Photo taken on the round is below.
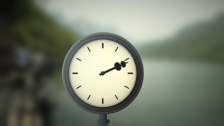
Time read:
**2:11**
